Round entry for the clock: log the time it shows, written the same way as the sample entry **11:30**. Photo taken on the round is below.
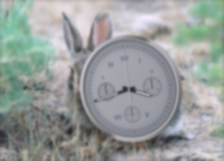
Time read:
**3:43**
